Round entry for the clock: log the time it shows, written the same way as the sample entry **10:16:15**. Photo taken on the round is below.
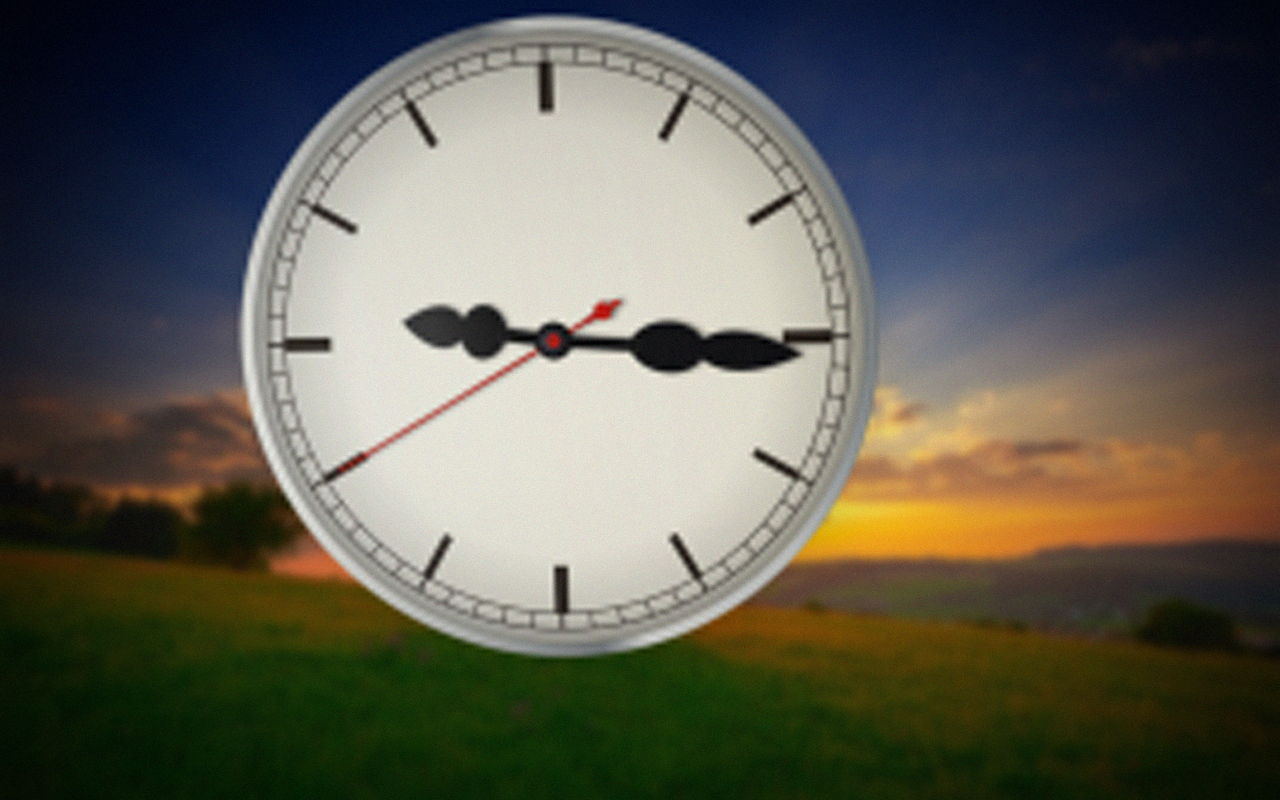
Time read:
**9:15:40**
